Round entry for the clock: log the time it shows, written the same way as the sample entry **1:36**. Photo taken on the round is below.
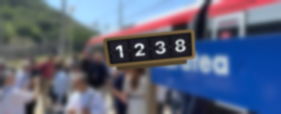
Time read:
**12:38**
